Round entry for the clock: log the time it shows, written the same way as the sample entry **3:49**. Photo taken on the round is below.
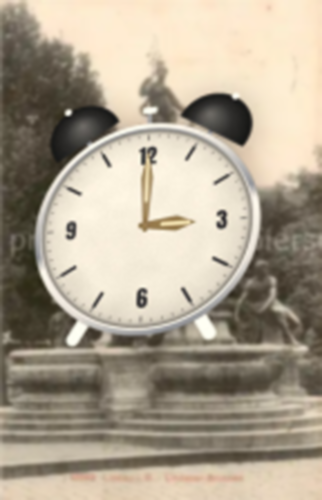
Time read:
**3:00**
